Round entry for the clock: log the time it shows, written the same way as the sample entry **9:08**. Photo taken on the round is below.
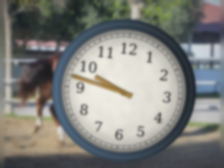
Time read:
**9:47**
